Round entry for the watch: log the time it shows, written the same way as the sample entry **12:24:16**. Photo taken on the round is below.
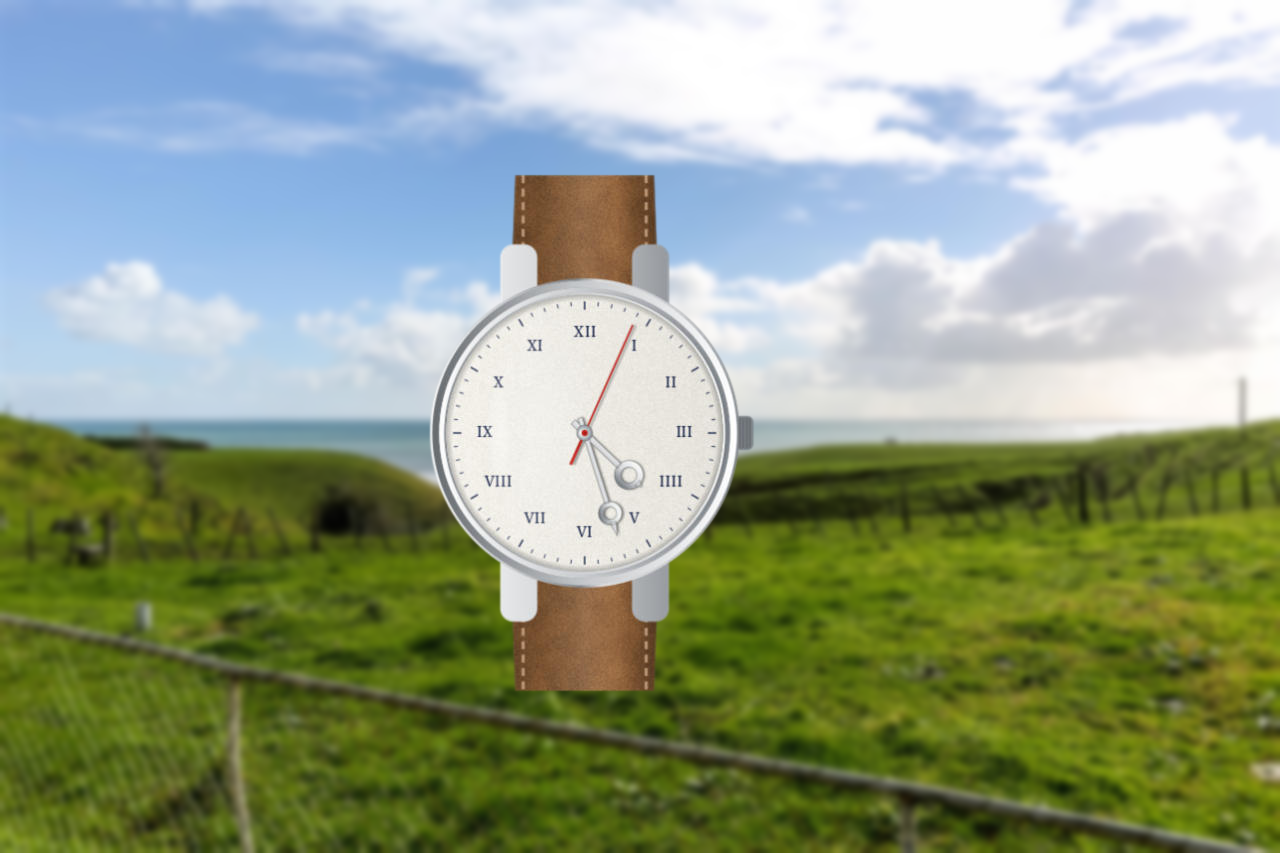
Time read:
**4:27:04**
